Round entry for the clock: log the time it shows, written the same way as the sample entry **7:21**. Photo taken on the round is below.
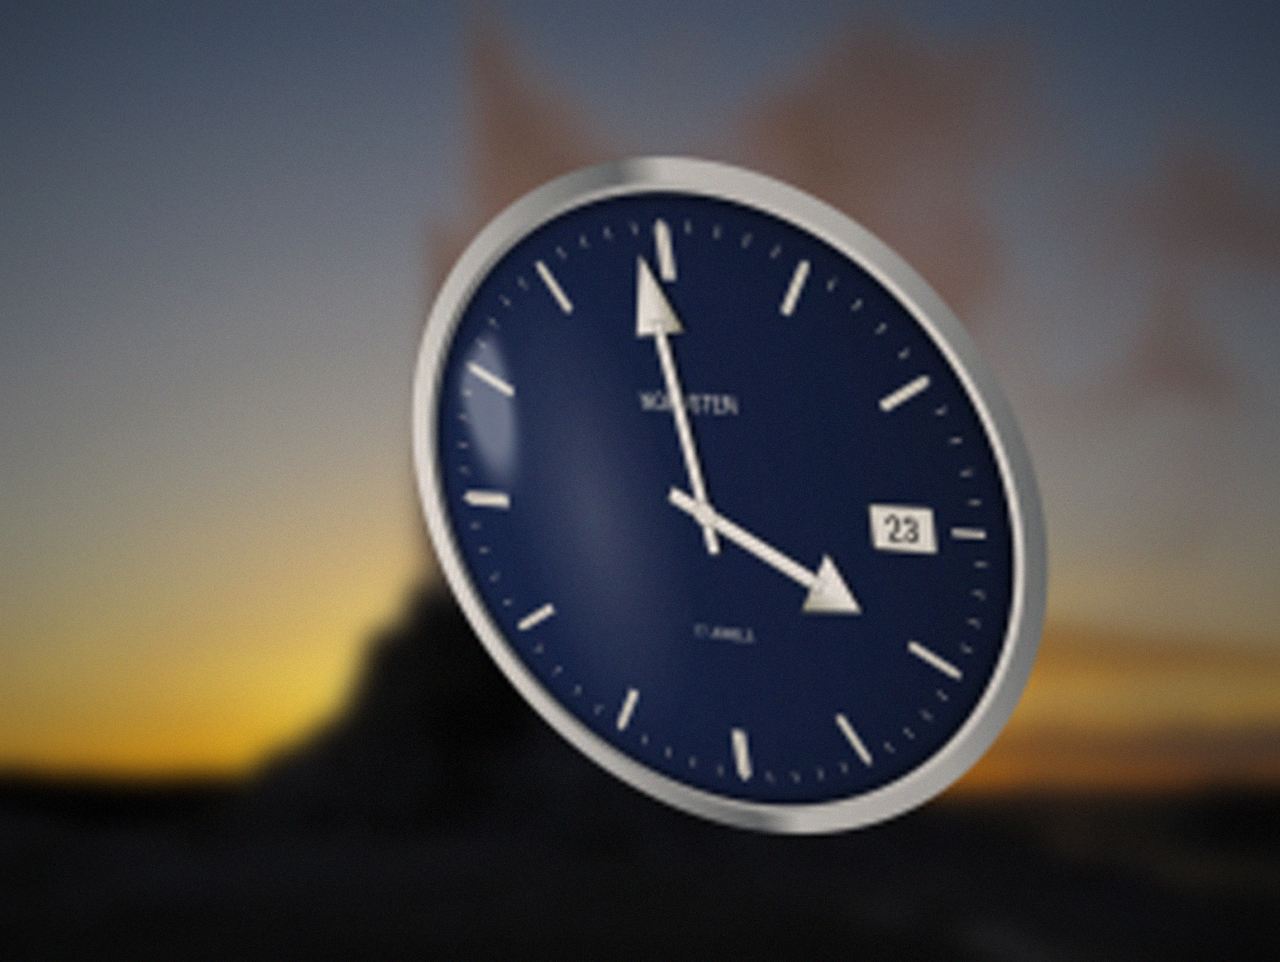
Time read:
**3:59**
